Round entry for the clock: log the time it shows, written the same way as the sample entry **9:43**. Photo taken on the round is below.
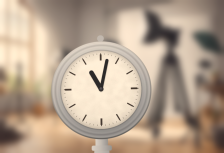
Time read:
**11:02**
